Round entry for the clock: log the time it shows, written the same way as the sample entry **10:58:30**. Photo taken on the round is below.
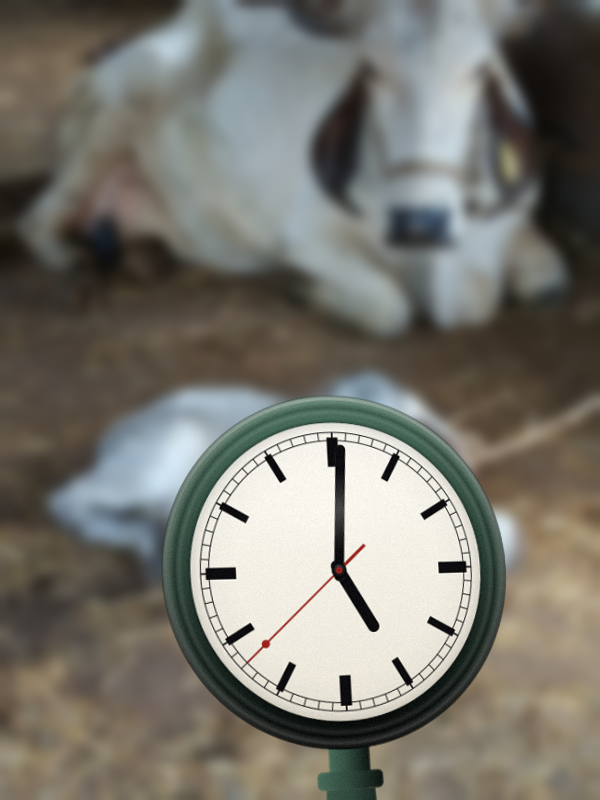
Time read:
**5:00:38**
